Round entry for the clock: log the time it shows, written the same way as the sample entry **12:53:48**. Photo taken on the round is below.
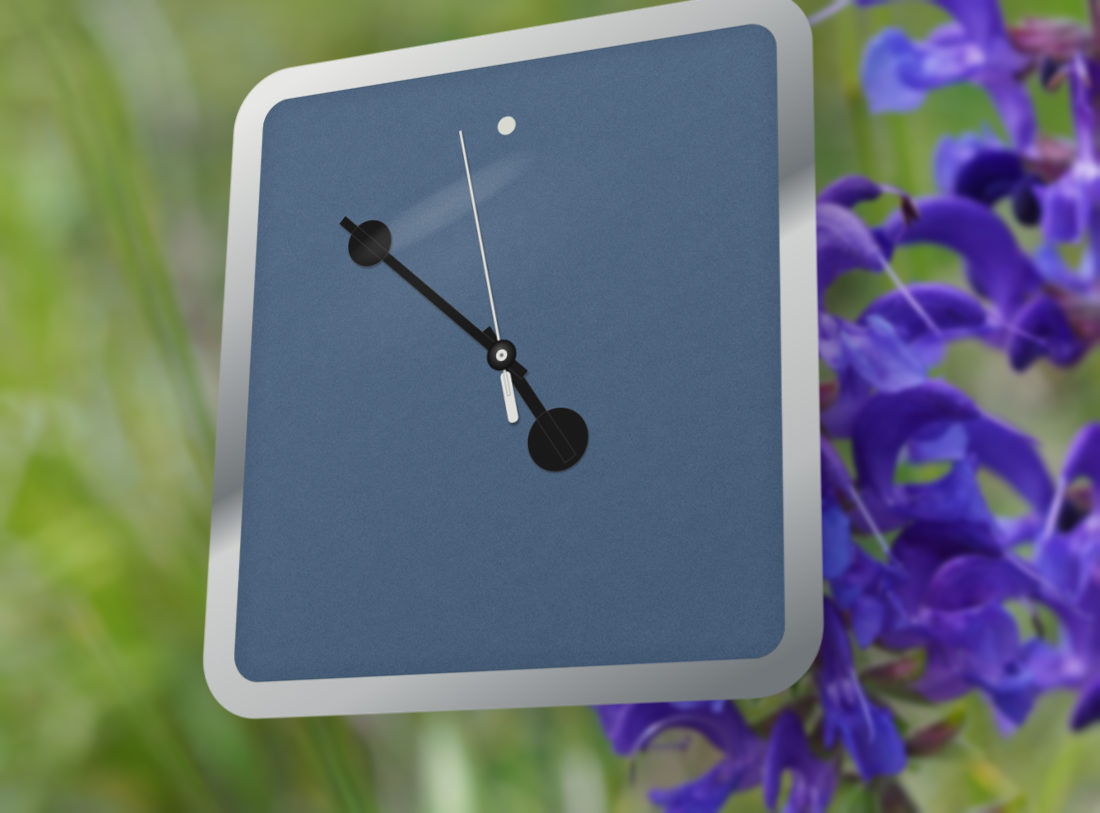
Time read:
**4:51:58**
